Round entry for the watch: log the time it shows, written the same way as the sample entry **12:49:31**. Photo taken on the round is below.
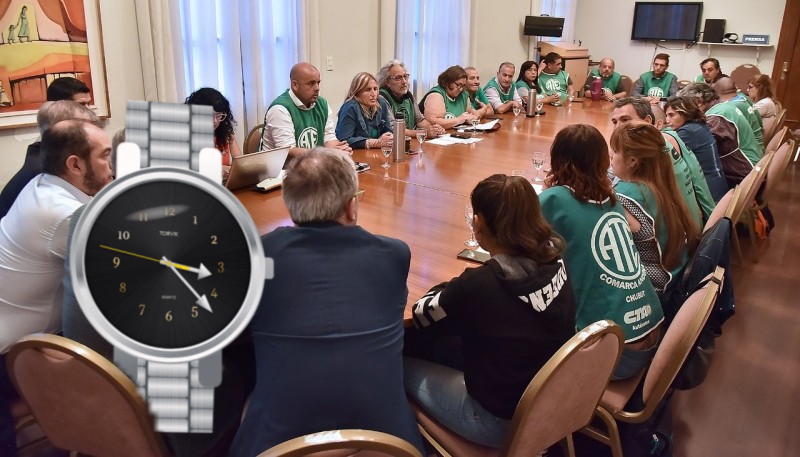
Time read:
**3:22:47**
